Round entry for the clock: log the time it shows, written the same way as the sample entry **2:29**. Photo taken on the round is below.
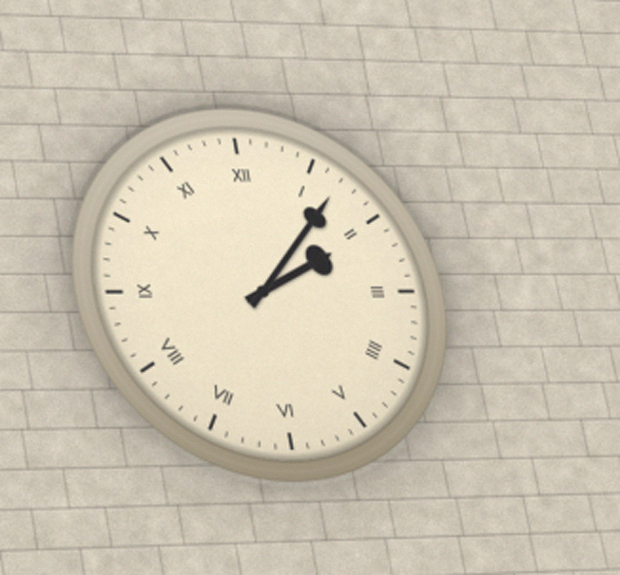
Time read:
**2:07**
